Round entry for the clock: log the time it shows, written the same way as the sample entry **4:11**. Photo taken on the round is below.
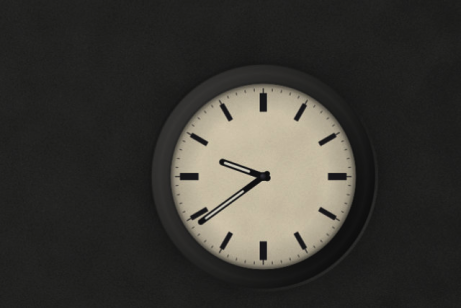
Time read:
**9:39**
